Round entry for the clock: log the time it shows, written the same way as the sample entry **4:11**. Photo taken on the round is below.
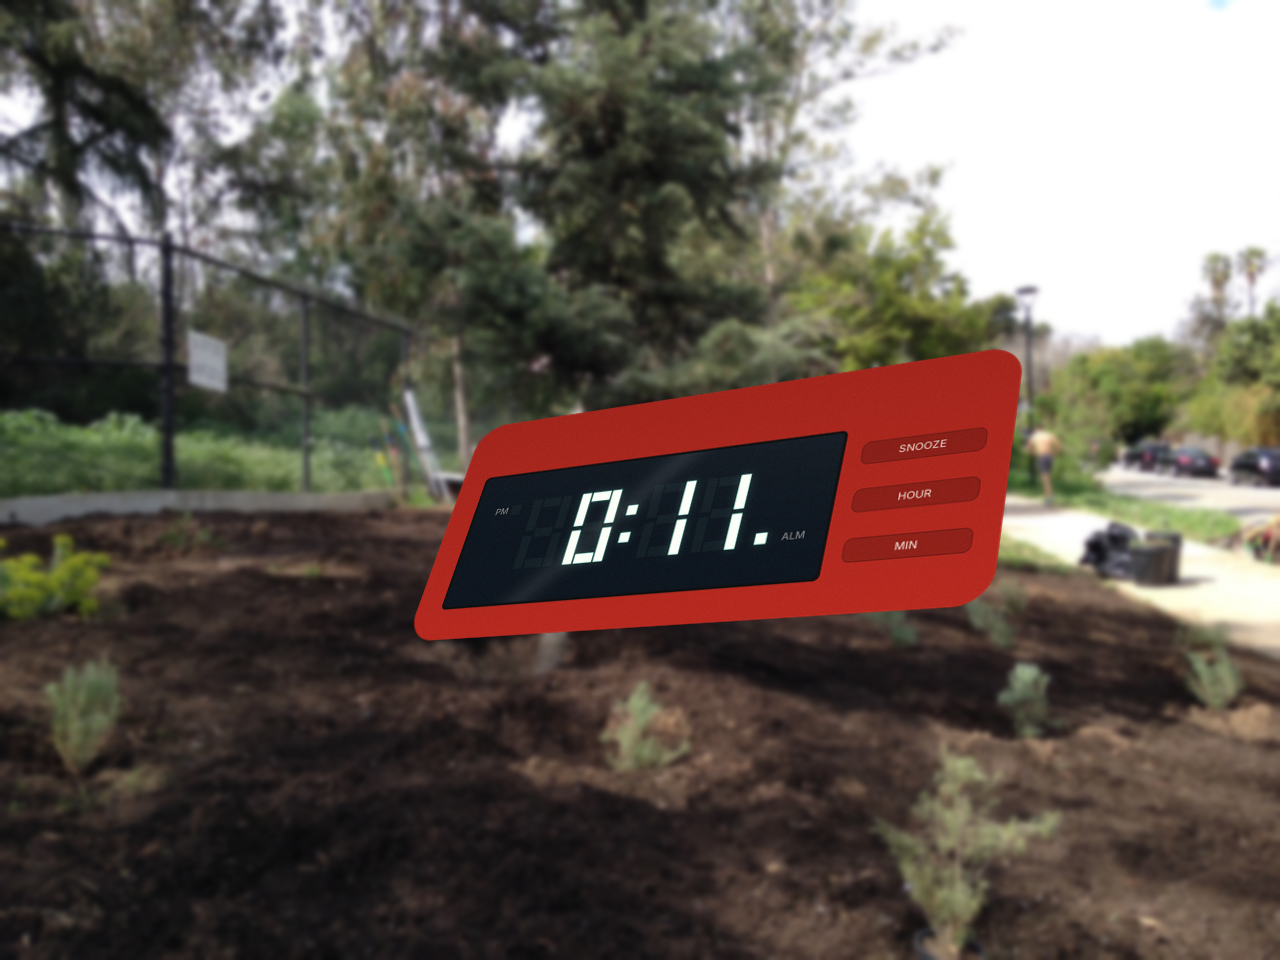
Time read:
**0:11**
